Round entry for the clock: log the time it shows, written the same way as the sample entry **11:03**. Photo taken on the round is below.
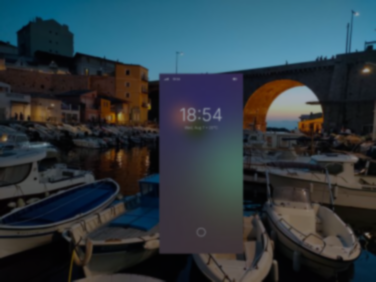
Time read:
**18:54**
